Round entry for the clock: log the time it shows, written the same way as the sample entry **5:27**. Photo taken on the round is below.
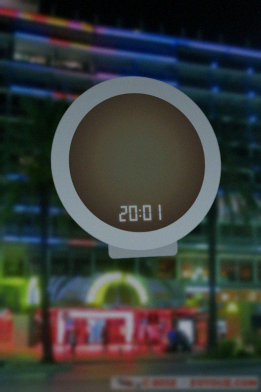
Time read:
**20:01**
